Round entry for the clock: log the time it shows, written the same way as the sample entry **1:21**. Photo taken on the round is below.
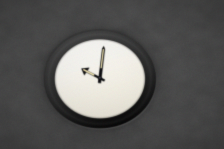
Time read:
**10:01**
